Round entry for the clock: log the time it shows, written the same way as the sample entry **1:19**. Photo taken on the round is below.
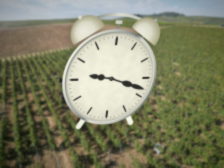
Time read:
**9:18**
